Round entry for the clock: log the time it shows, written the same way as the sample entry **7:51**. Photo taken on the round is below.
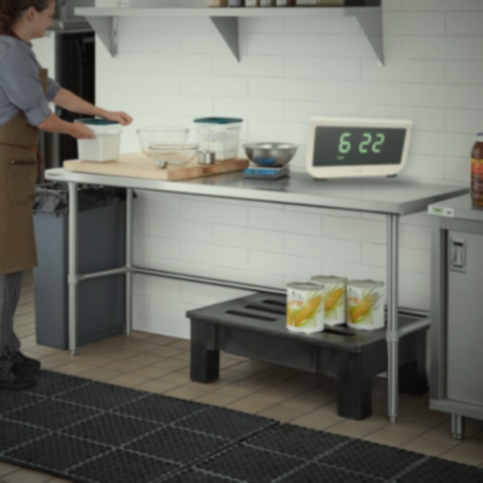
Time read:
**6:22**
